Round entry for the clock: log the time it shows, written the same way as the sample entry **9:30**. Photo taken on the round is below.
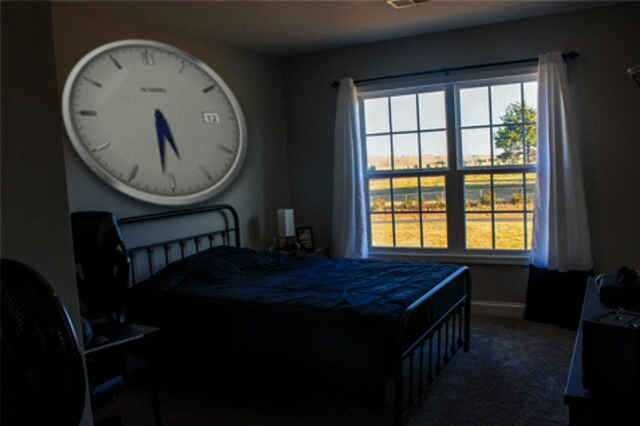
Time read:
**5:31**
